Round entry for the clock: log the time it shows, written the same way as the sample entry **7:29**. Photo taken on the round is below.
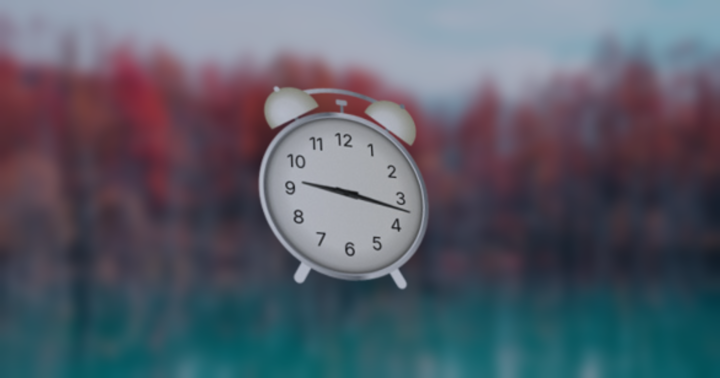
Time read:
**9:17**
